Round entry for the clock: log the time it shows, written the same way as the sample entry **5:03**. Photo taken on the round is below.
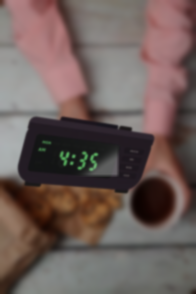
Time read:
**4:35**
